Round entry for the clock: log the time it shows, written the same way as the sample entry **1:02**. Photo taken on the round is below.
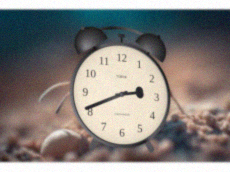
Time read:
**2:41**
